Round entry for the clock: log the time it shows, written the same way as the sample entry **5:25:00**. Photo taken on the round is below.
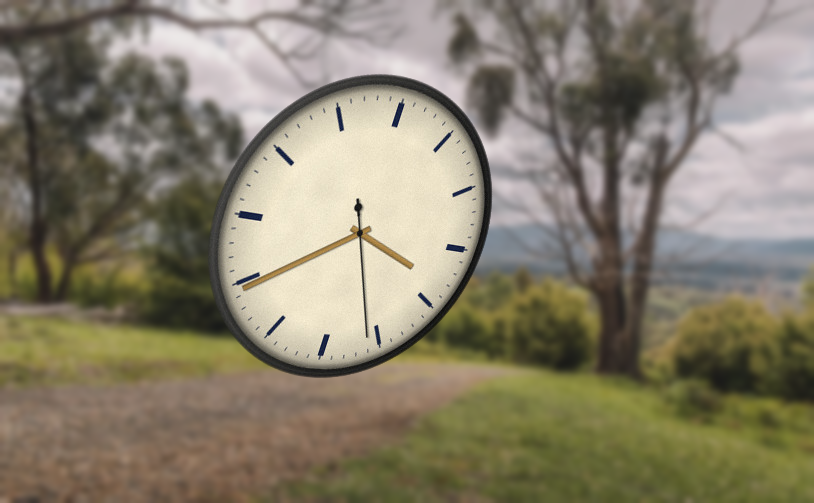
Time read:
**3:39:26**
